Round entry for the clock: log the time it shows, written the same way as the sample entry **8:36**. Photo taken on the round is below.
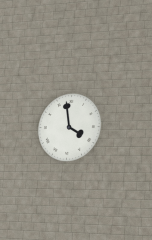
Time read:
**3:58**
